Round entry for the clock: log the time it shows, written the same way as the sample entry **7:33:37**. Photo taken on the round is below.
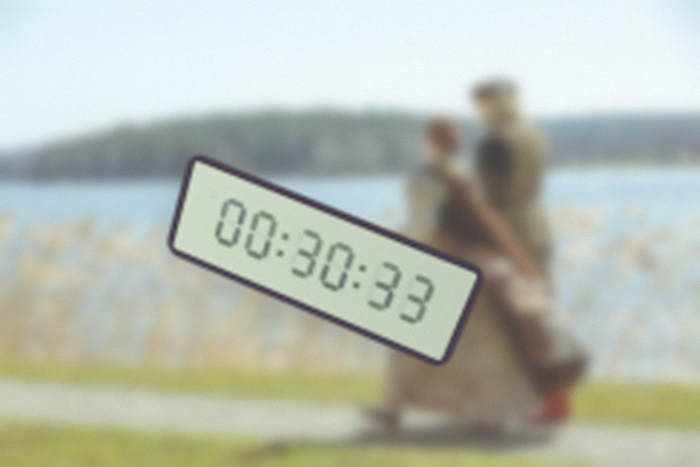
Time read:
**0:30:33**
